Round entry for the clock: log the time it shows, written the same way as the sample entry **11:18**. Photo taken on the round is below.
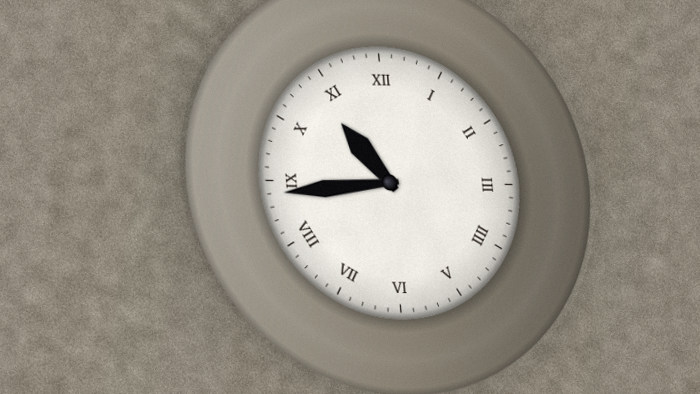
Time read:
**10:44**
